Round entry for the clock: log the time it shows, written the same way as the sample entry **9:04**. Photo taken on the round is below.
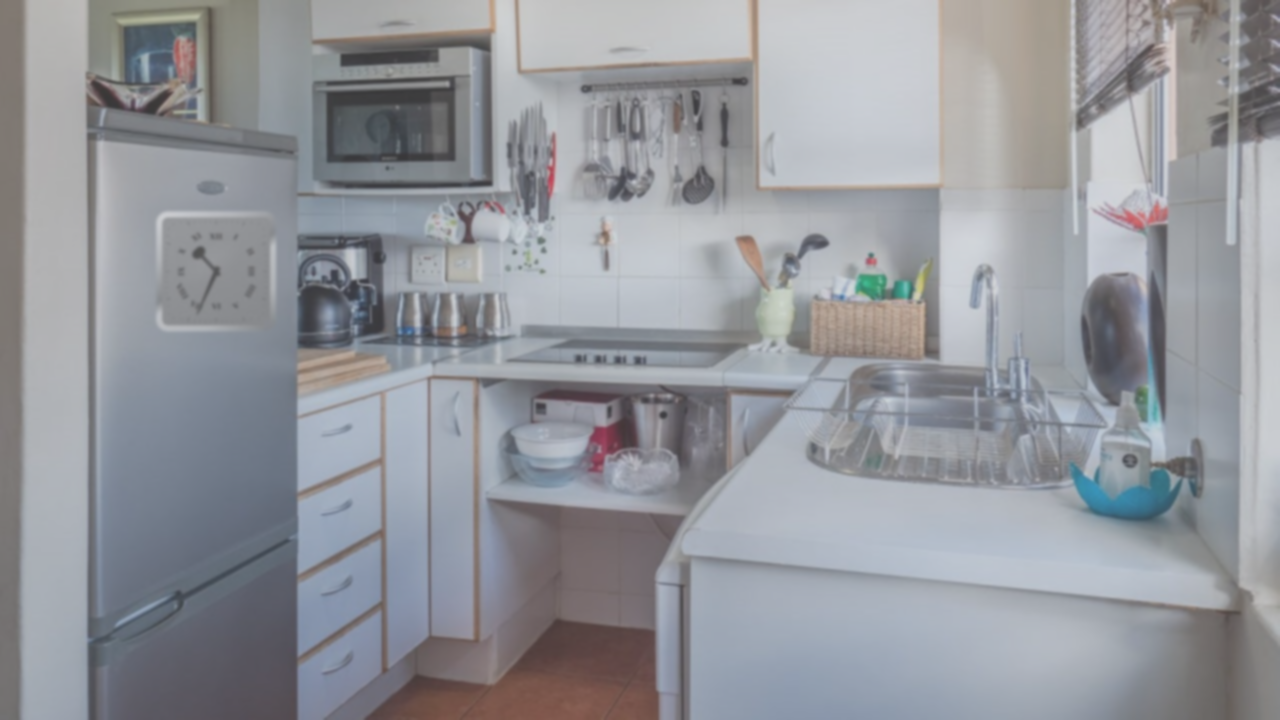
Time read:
**10:34**
